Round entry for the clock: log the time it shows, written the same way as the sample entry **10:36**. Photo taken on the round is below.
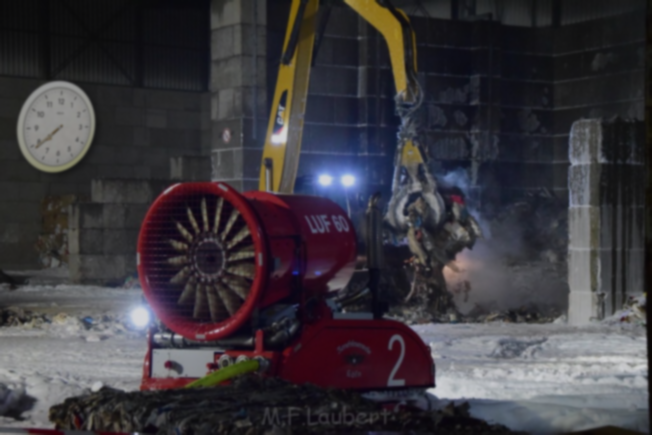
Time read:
**7:39**
